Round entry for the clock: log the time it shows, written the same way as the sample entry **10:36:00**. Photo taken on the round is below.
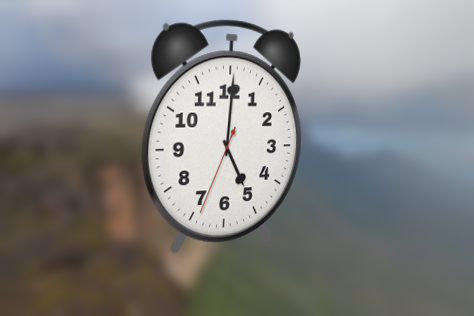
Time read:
**5:00:34**
